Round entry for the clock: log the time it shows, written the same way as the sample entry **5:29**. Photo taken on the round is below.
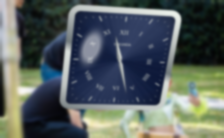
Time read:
**11:27**
